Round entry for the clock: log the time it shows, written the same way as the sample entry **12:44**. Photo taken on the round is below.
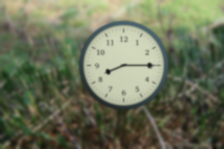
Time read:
**8:15**
